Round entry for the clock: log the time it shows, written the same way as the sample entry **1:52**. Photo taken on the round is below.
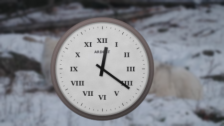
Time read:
**12:21**
